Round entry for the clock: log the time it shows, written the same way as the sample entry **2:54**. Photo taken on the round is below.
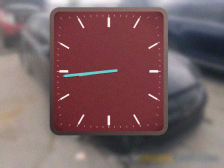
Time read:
**8:44**
